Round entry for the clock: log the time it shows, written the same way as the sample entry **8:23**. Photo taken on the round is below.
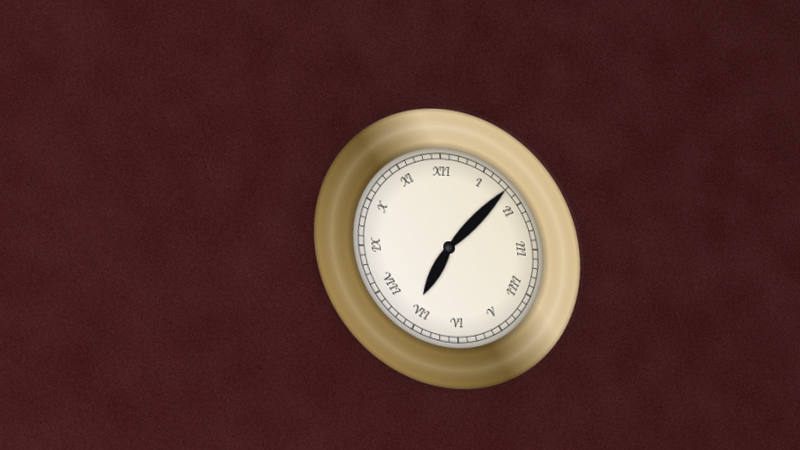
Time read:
**7:08**
